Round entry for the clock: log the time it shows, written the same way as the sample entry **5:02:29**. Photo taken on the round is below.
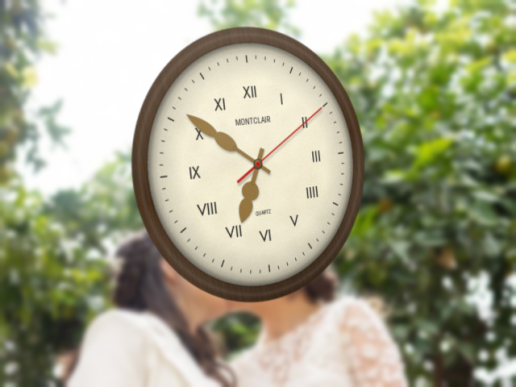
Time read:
**6:51:10**
